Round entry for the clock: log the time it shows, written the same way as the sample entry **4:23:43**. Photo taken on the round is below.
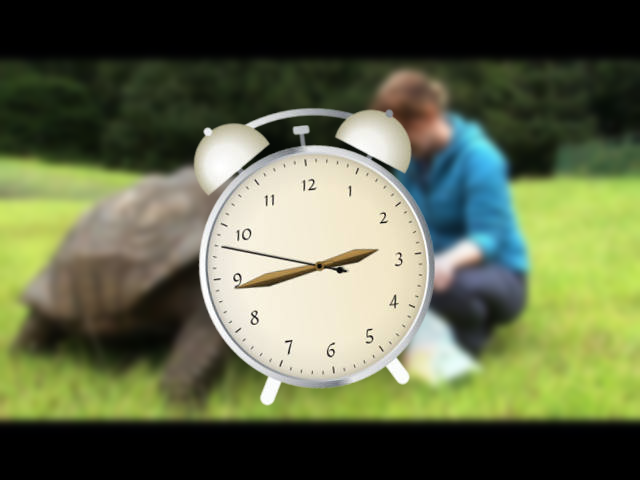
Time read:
**2:43:48**
